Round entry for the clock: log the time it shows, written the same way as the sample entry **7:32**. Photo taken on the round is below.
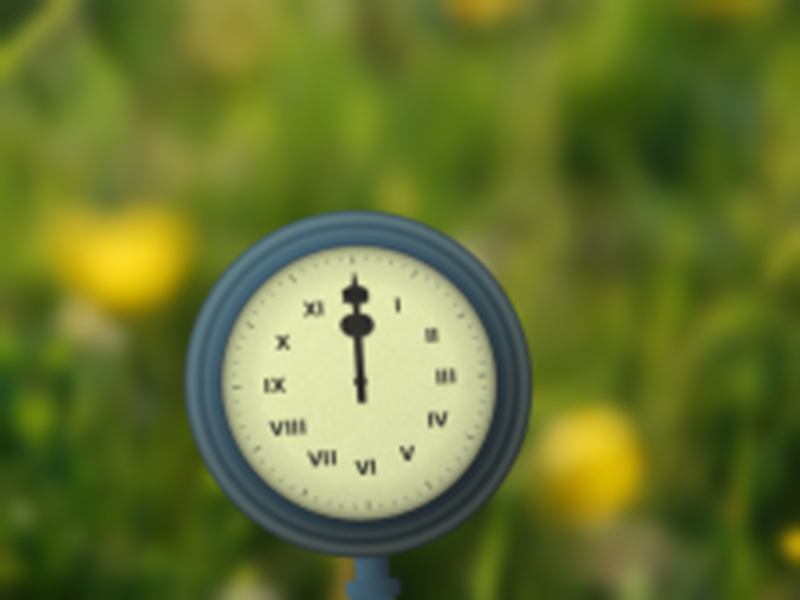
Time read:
**12:00**
